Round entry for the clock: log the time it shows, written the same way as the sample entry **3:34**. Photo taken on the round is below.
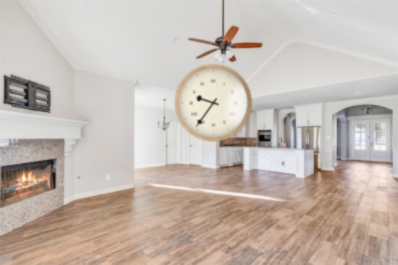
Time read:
**9:36**
